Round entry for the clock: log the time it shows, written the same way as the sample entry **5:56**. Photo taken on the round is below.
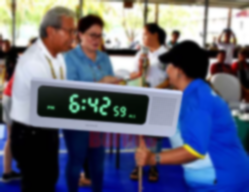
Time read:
**6:42**
